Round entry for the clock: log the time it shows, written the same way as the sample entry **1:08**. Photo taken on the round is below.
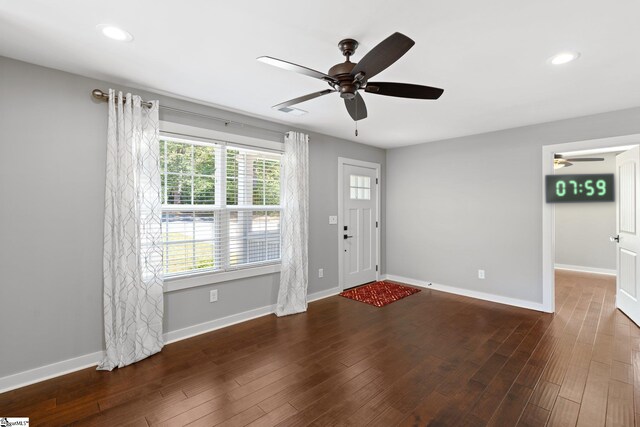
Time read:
**7:59**
